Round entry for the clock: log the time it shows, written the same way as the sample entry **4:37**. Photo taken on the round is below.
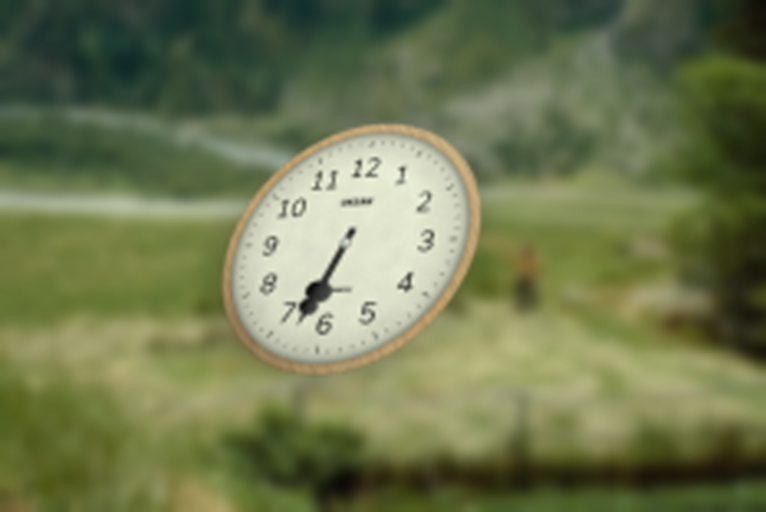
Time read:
**6:33**
